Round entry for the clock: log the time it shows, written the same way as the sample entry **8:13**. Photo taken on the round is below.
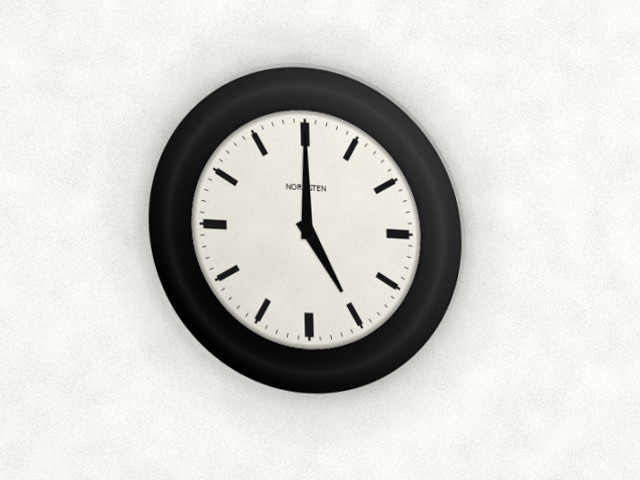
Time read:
**5:00**
